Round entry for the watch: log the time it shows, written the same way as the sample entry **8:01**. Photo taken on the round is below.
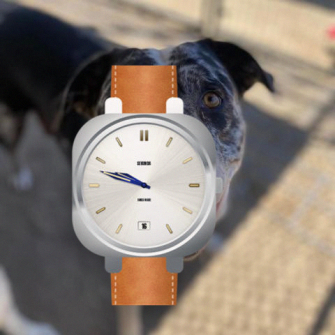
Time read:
**9:48**
